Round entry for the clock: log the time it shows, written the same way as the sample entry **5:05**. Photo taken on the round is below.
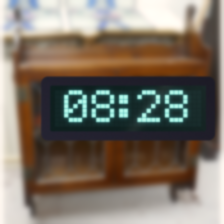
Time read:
**8:28**
